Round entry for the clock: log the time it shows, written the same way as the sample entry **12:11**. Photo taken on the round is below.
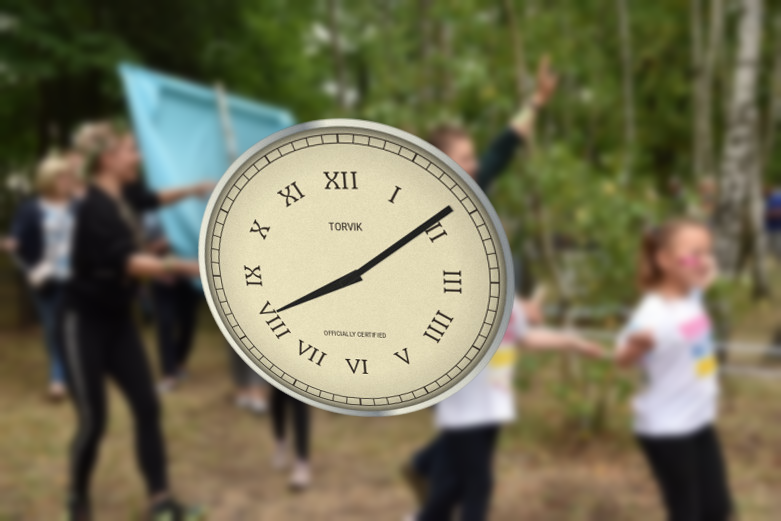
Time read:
**8:09**
